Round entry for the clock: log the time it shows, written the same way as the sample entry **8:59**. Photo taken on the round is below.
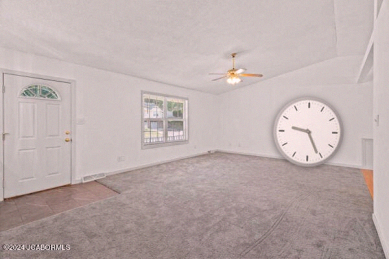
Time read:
**9:26**
